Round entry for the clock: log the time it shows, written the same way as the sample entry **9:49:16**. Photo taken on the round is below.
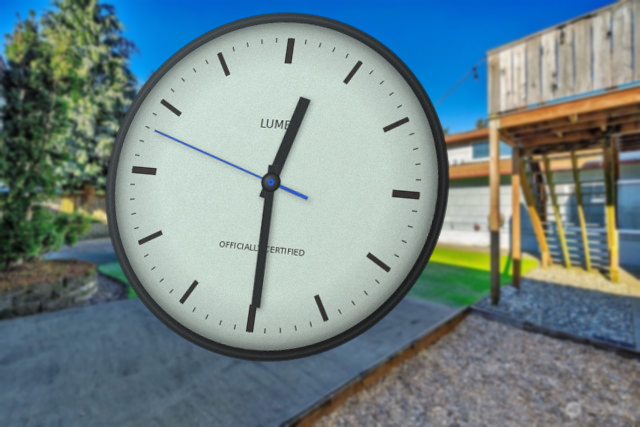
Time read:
**12:29:48**
